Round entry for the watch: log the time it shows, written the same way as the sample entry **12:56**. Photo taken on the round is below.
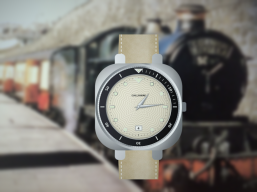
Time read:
**1:14**
